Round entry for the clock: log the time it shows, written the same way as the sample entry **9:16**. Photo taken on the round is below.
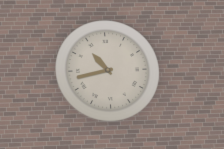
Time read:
**10:43**
